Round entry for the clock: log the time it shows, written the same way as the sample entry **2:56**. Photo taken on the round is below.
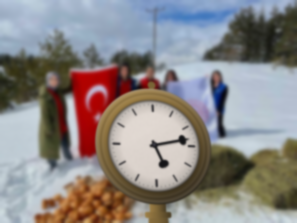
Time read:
**5:13**
